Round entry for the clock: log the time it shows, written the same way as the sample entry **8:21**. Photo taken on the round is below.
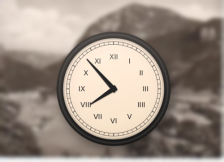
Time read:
**7:53**
